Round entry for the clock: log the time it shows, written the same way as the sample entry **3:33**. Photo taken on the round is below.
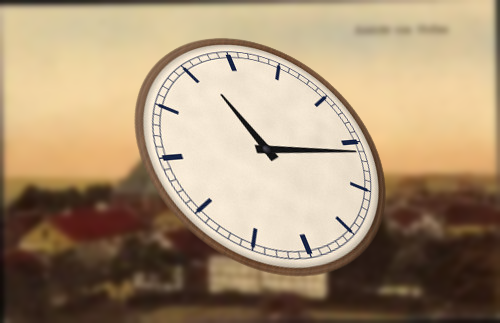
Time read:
**11:16**
